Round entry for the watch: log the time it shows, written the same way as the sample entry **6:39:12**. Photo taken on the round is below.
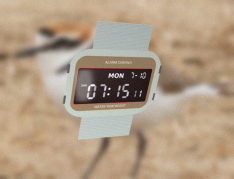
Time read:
**7:15:11**
